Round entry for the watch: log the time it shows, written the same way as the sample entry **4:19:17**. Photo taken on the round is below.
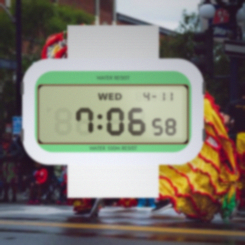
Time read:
**7:06:58**
